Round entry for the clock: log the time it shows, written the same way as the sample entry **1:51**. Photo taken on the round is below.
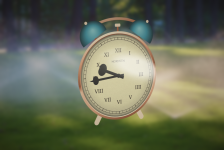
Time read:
**9:44**
